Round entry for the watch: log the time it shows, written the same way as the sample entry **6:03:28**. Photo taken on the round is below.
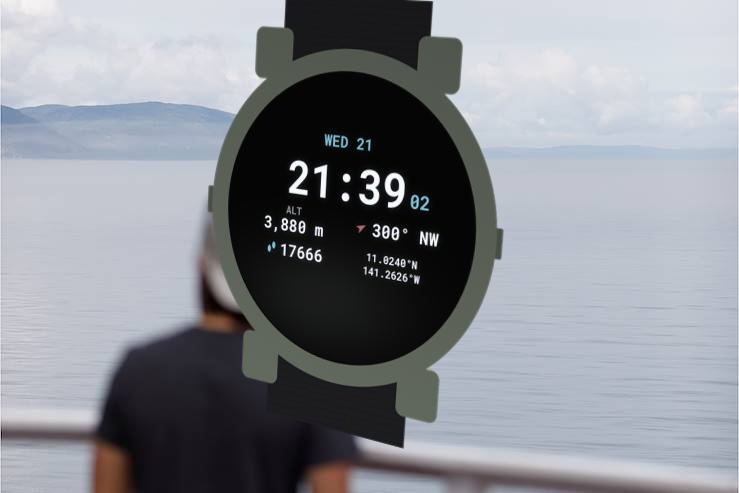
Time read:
**21:39:02**
